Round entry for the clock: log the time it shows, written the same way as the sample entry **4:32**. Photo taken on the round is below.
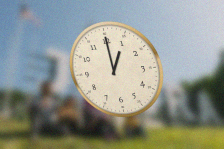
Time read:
**1:00**
